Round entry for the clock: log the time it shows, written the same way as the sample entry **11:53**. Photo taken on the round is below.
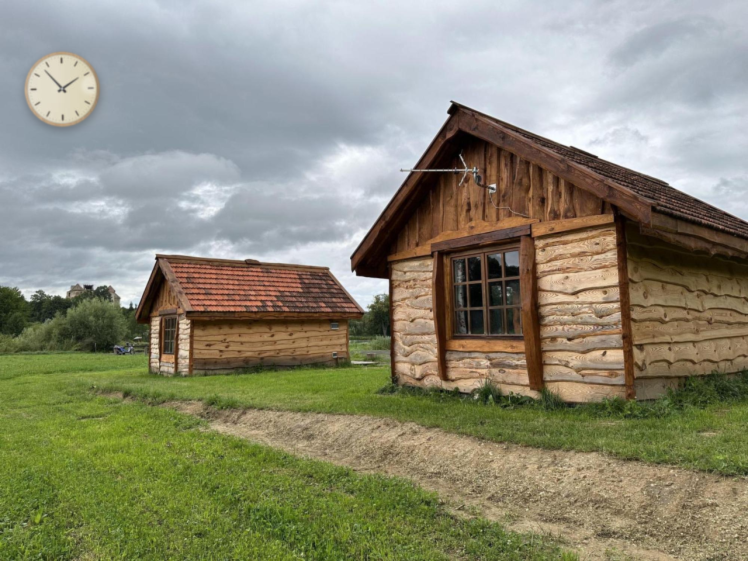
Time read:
**1:53**
